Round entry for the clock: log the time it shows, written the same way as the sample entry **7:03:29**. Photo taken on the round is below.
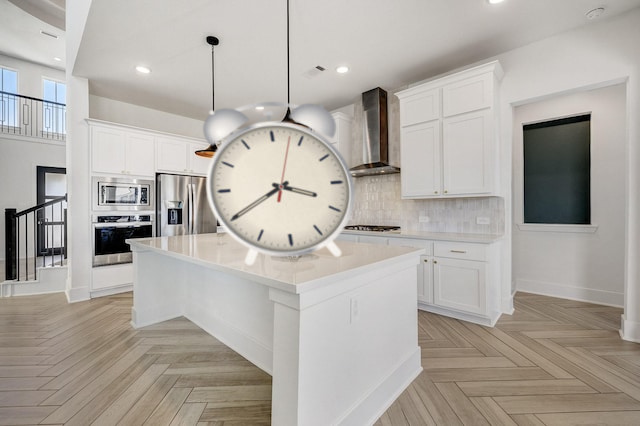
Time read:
**3:40:03**
